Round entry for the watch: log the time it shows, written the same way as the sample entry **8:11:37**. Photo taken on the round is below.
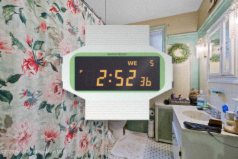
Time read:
**2:52:36**
